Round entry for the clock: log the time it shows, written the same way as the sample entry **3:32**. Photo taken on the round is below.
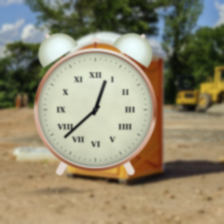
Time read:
**12:38**
